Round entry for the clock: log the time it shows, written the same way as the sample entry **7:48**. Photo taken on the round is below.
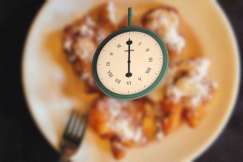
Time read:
**6:00**
